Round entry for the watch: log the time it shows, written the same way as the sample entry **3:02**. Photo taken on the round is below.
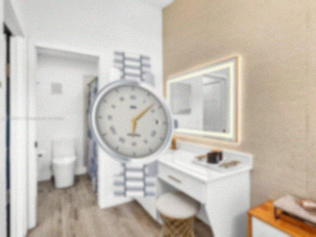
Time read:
**6:08**
